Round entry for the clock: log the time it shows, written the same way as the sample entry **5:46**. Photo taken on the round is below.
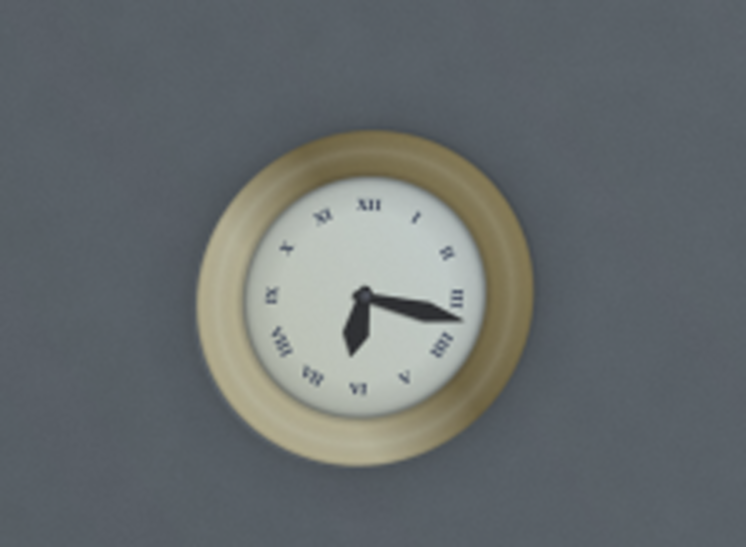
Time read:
**6:17**
